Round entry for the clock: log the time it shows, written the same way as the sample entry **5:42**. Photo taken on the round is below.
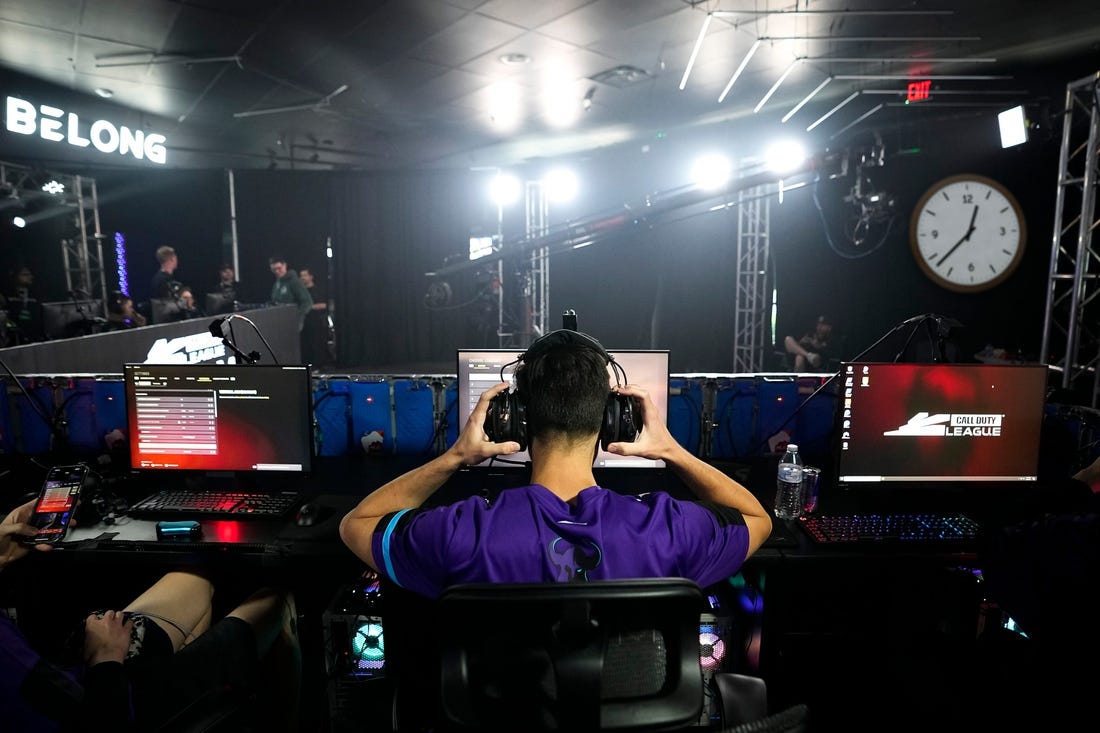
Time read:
**12:38**
